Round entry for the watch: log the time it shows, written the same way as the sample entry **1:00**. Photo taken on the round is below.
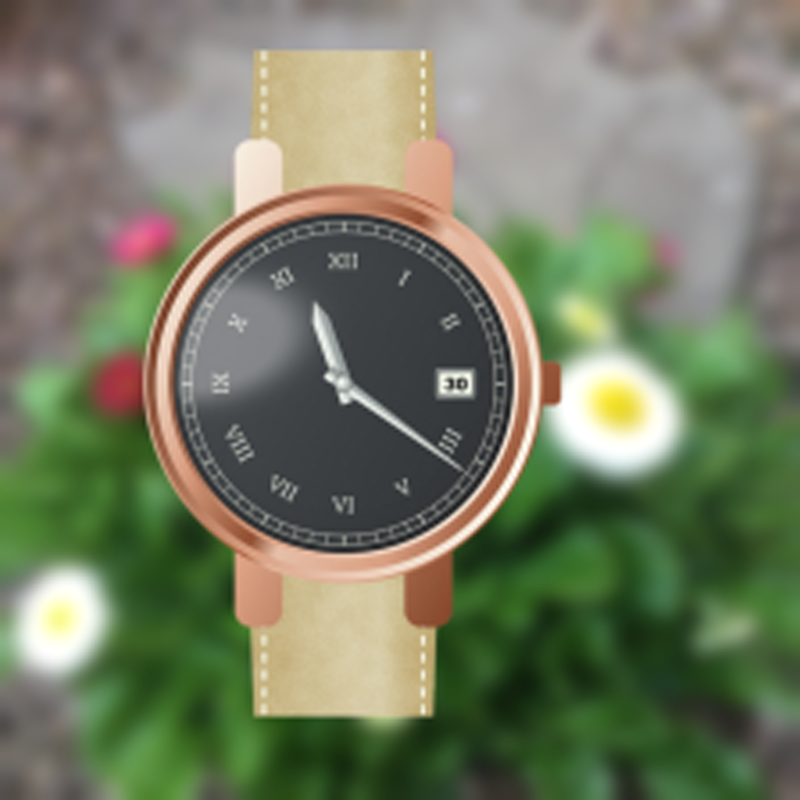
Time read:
**11:21**
